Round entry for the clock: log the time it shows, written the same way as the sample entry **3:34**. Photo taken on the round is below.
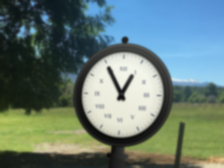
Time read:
**12:55**
